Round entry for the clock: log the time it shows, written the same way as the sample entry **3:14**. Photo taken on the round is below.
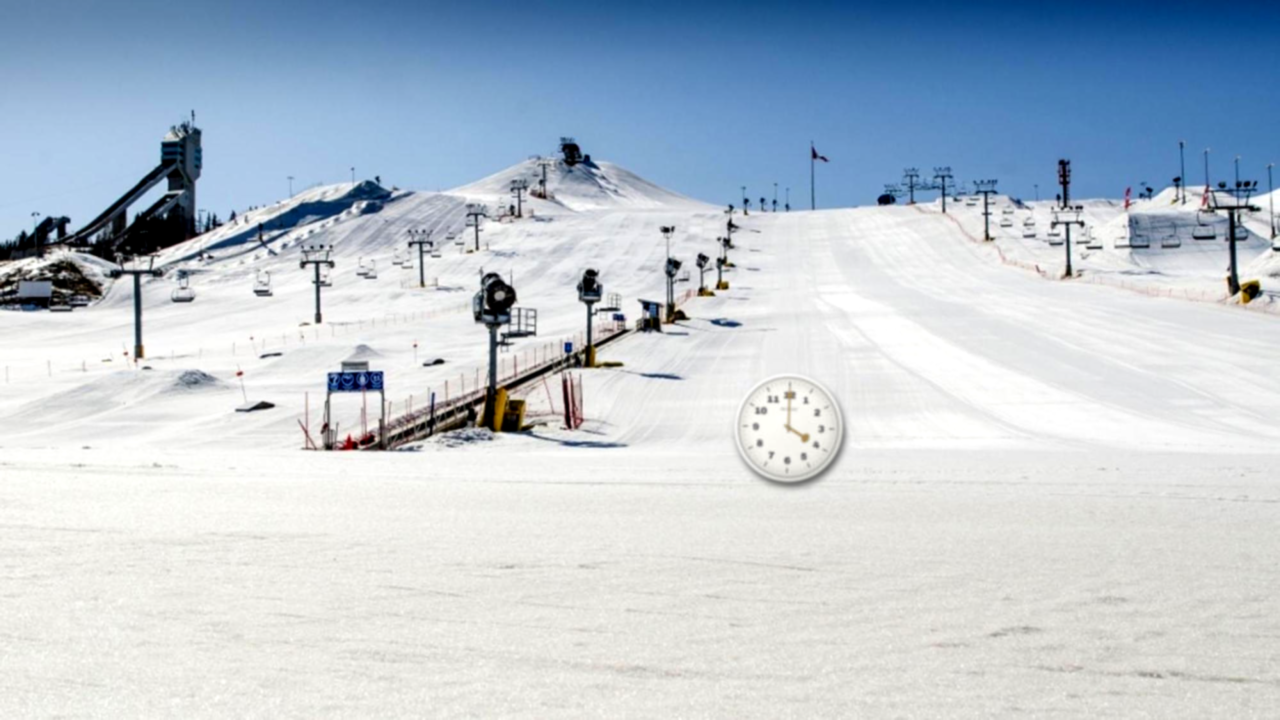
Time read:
**4:00**
